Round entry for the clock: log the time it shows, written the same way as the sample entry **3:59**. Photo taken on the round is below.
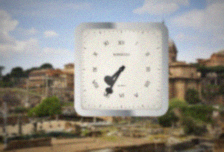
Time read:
**7:35**
